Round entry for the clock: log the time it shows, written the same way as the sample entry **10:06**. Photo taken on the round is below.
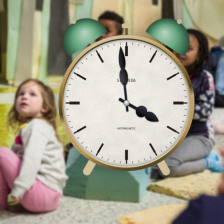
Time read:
**3:59**
